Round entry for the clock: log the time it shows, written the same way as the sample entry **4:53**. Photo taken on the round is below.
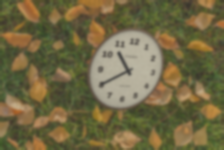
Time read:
**10:40**
